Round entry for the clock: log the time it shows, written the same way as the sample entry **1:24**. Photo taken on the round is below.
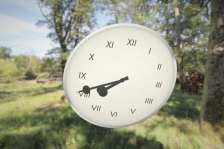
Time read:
**7:41**
